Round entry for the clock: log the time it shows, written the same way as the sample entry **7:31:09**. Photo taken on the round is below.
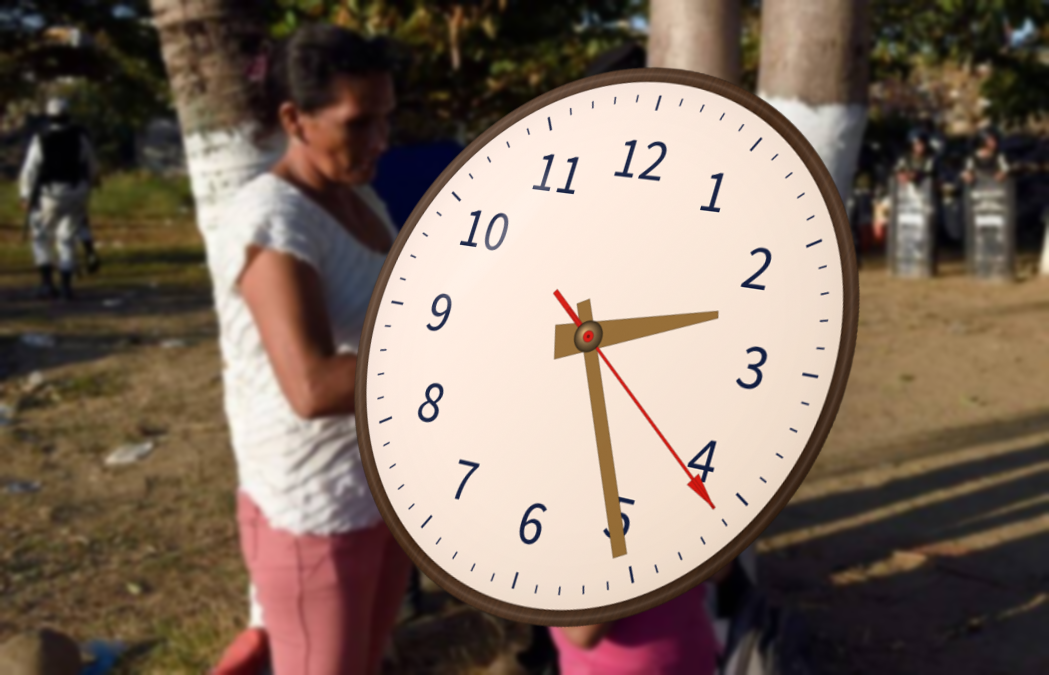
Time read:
**2:25:21**
